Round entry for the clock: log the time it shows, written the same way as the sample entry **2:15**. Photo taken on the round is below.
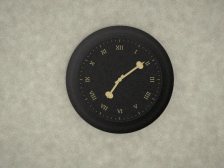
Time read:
**7:09**
